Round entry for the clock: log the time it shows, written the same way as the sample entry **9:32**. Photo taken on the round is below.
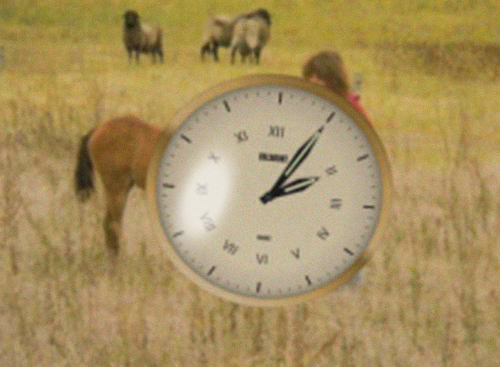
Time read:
**2:05**
